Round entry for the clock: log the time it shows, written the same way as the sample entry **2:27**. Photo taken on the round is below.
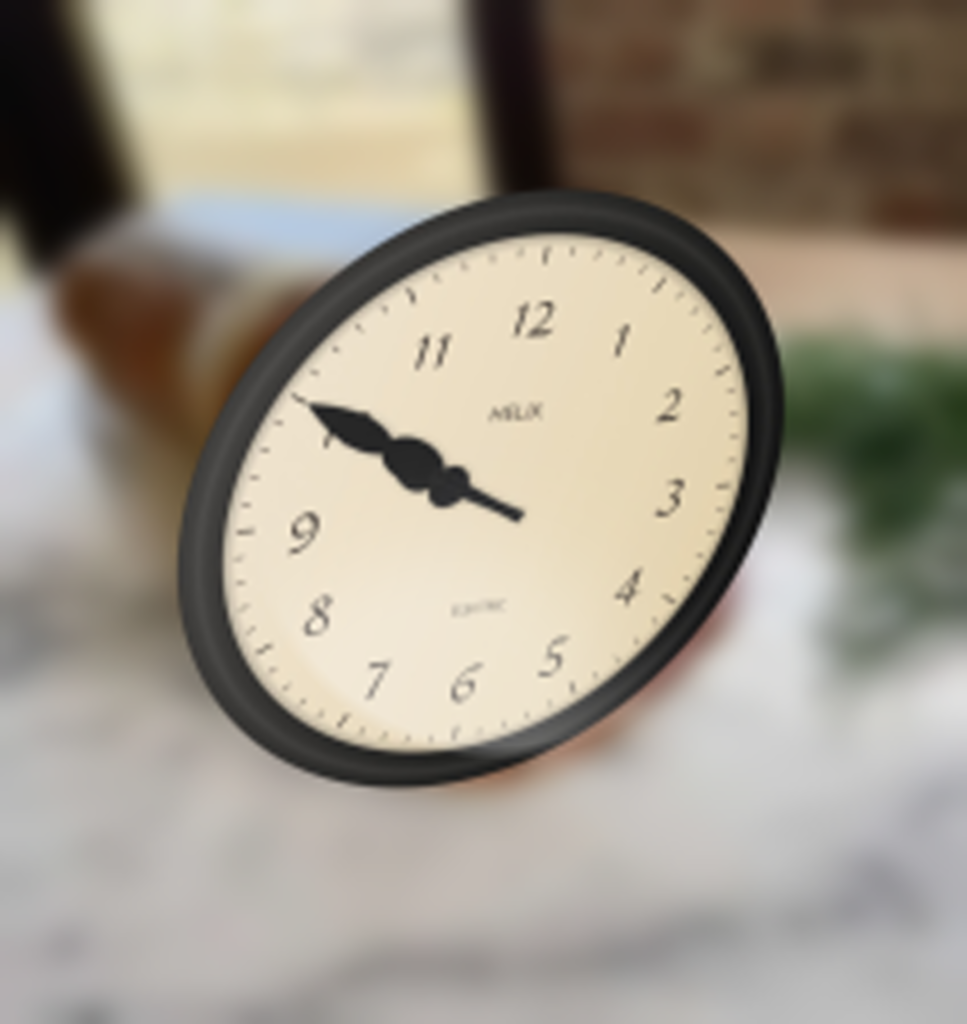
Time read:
**9:50**
